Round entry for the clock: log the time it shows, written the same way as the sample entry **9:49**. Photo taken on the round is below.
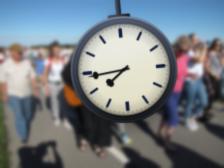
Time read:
**7:44**
